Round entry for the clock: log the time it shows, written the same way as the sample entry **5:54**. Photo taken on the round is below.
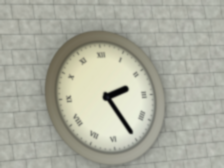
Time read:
**2:25**
